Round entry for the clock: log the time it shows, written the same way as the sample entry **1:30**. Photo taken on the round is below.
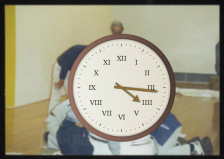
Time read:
**4:16**
